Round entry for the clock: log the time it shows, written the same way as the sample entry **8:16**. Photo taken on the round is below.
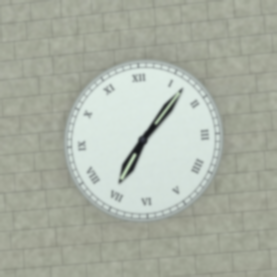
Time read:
**7:07**
